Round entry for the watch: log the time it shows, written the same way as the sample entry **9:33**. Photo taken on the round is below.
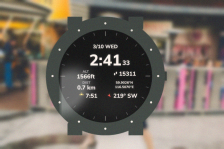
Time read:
**2:41**
